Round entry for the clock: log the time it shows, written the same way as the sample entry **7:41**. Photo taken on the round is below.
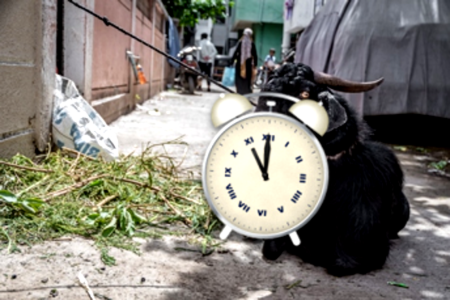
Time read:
**11:00**
